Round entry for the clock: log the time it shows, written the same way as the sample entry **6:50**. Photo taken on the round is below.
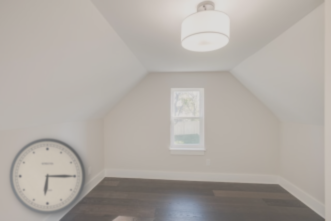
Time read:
**6:15**
